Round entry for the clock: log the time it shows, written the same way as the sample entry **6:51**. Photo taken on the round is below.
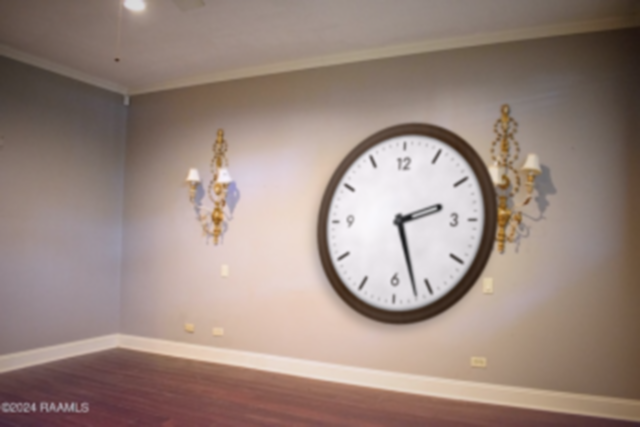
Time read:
**2:27**
